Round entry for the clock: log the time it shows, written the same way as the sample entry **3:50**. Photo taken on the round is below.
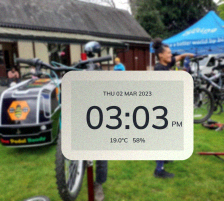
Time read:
**3:03**
